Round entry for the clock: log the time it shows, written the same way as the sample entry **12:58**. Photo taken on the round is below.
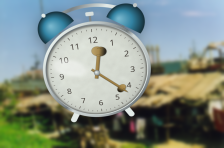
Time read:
**12:22**
